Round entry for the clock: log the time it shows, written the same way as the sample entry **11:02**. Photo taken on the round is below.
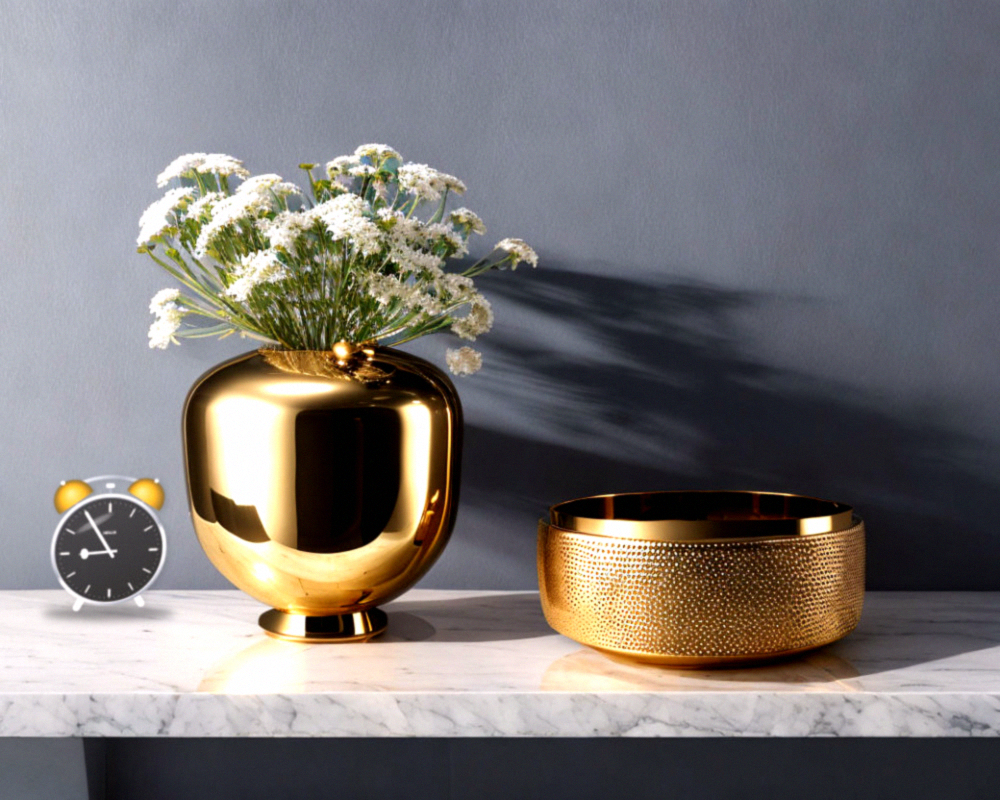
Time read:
**8:55**
